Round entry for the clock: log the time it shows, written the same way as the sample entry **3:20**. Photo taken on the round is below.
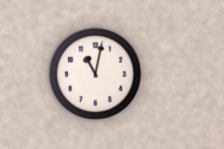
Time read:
**11:02**
